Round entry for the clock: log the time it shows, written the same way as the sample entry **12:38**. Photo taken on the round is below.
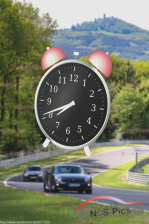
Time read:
**7:41**
